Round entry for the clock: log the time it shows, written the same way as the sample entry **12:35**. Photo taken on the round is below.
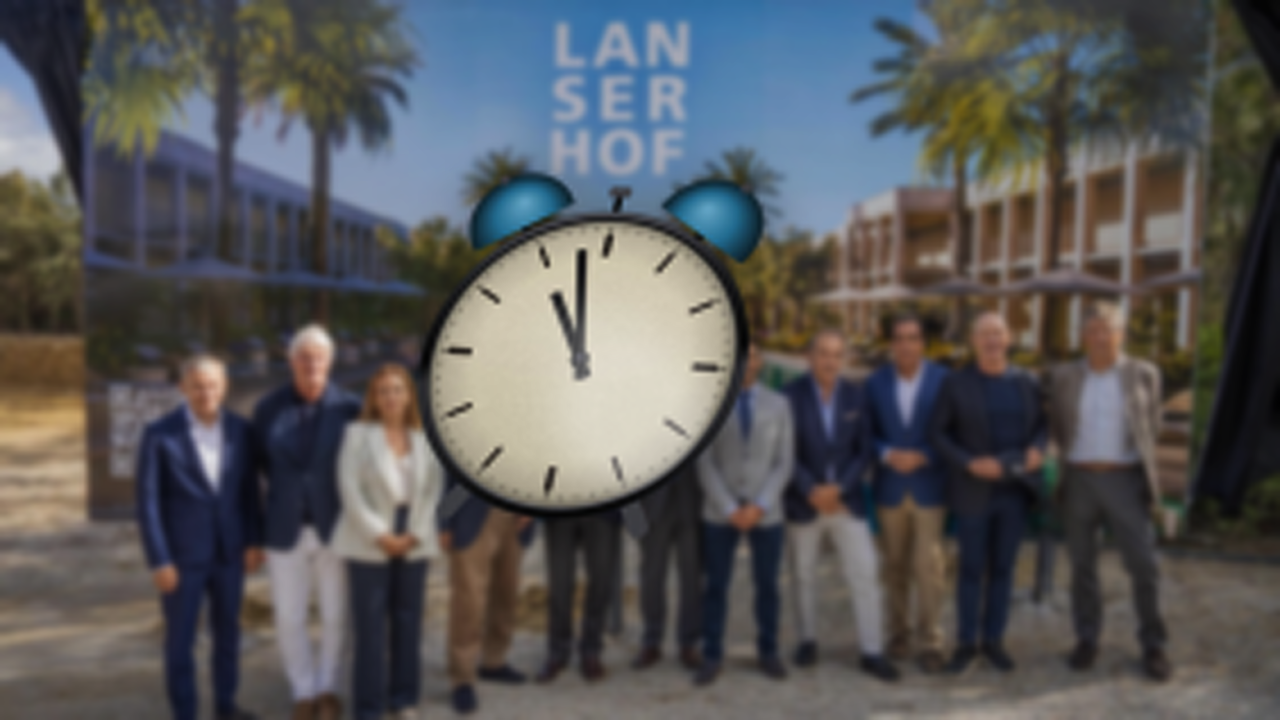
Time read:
**10:58**
